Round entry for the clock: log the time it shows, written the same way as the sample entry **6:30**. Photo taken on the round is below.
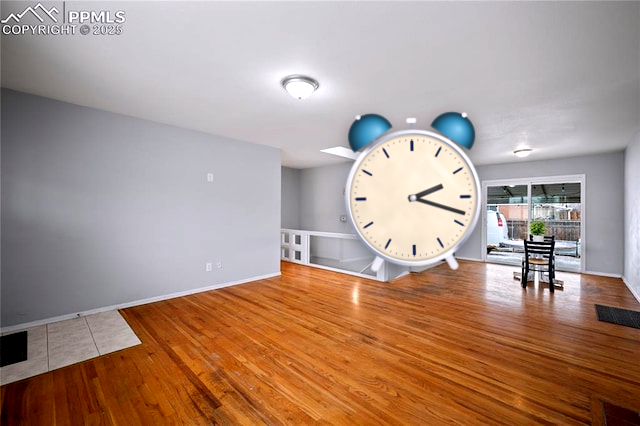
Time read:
**2:18**
